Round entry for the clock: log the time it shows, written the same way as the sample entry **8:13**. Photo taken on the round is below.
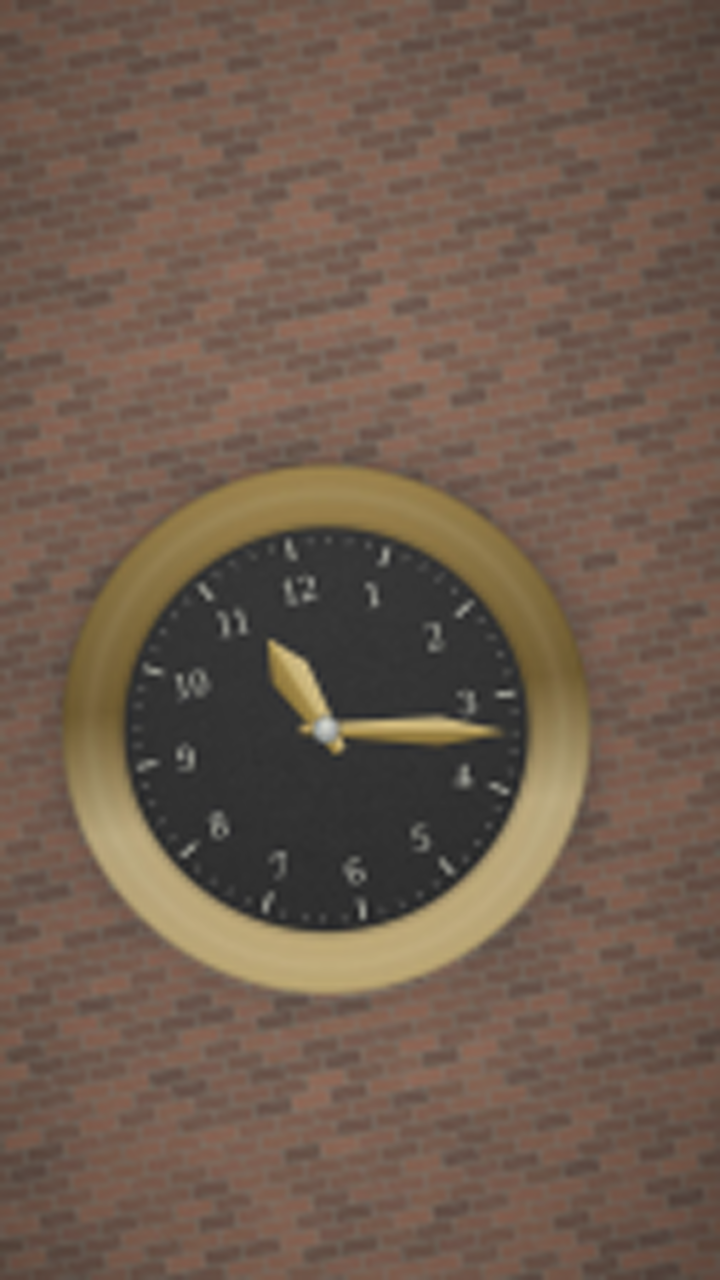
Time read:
**11:17**
